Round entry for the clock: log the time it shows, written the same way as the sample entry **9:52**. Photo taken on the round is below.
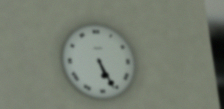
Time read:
**5:26**
